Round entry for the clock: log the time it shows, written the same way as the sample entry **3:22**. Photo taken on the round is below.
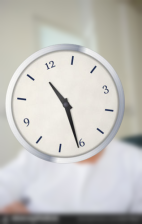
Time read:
**11:31**
